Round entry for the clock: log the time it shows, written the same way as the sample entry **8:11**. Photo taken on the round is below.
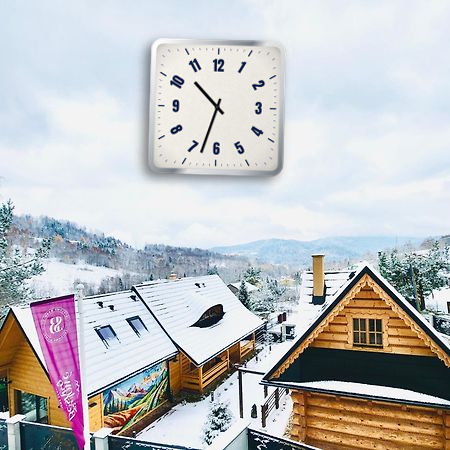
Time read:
**10:33**
